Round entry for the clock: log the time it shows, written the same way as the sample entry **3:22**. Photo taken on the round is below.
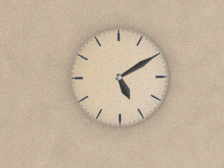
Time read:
**5:10**
